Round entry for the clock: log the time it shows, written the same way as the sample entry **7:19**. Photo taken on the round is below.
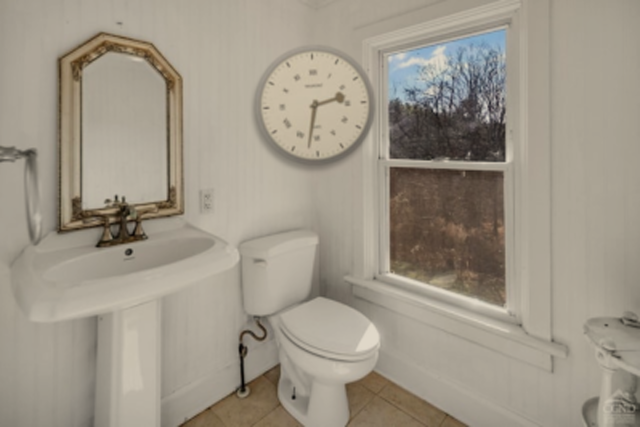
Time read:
**2:32**
